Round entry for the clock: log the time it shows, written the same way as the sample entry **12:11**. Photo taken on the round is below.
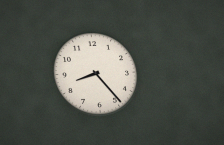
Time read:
**8:24**
